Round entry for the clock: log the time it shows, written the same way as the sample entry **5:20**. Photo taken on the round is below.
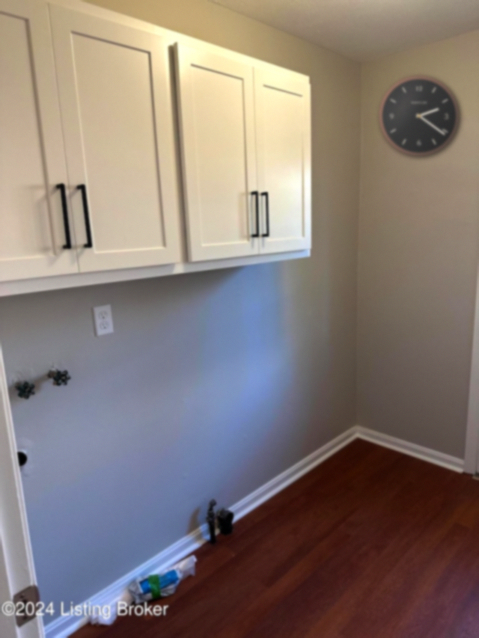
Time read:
**2:21**
